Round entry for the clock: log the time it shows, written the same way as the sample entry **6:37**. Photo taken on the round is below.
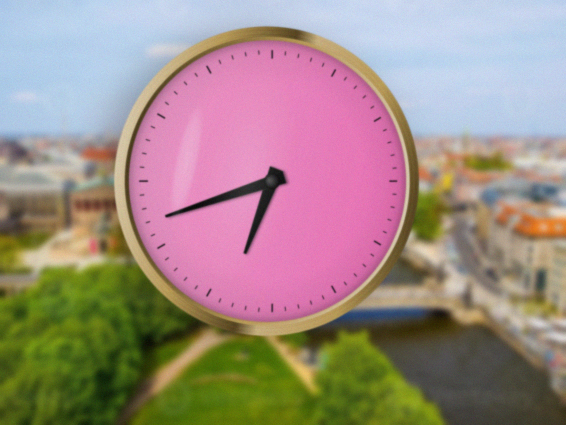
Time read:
**6:42**
